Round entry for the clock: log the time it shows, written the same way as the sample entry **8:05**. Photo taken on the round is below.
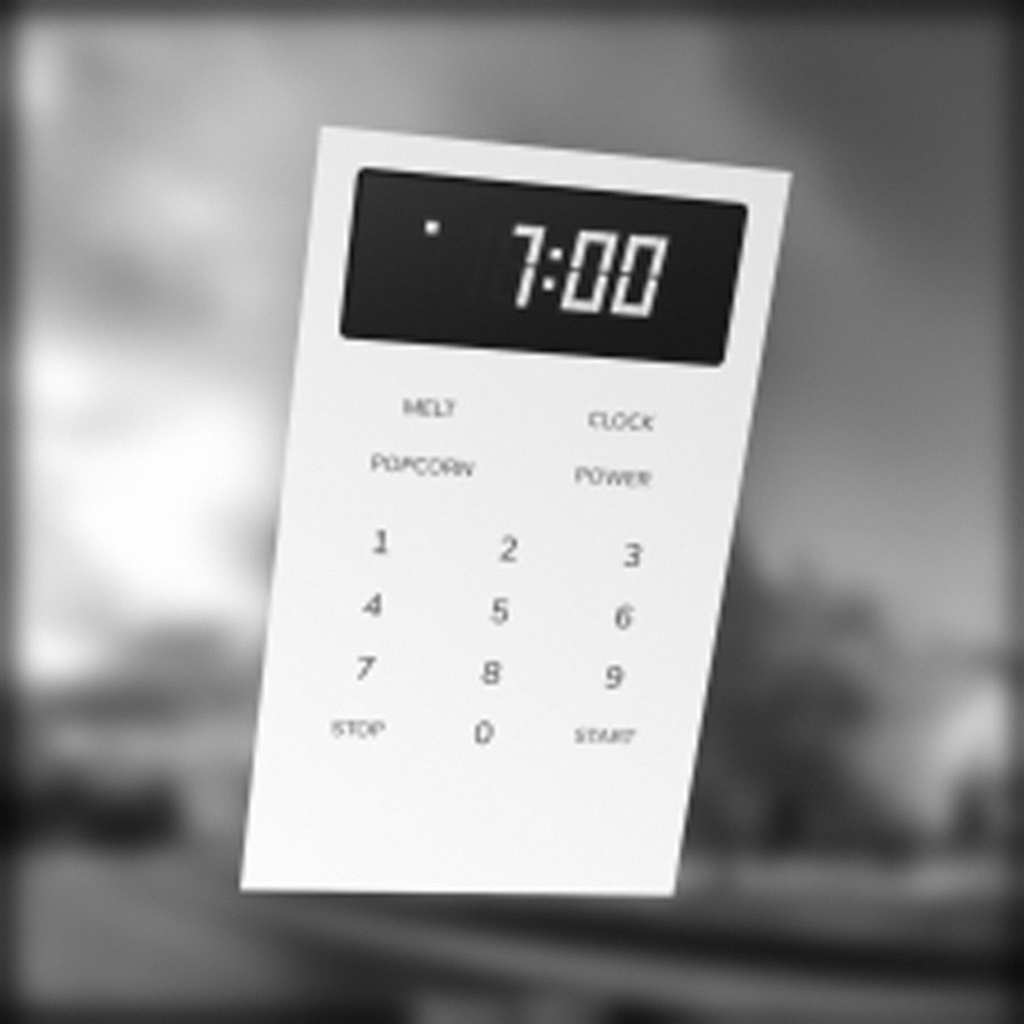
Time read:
**7:00**
